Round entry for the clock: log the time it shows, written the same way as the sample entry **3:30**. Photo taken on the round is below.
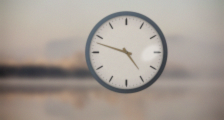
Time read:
**4:48**
